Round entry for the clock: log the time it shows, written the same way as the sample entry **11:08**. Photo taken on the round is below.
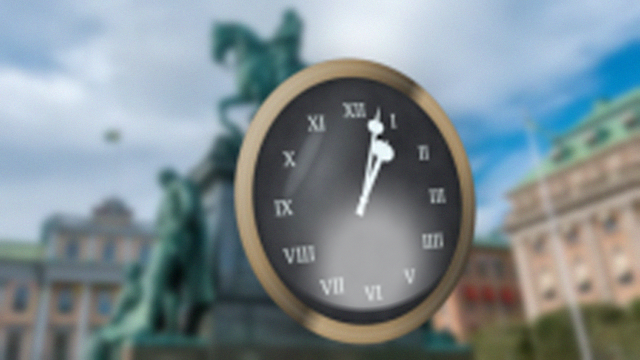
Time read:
**1:03**
